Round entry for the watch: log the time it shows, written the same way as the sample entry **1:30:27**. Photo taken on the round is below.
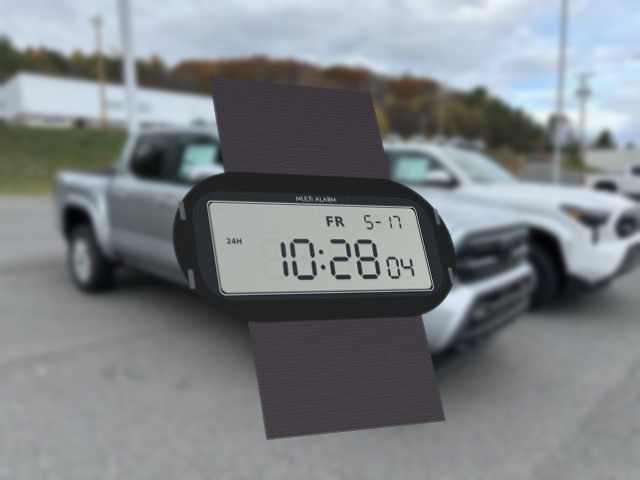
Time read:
**10:28:04**
